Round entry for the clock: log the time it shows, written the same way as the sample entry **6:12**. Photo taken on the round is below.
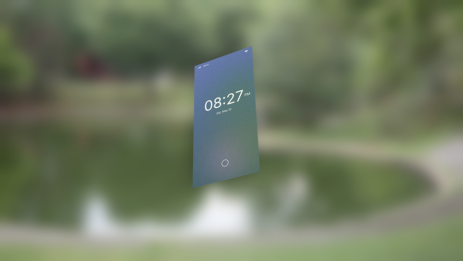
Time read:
**8:27**
